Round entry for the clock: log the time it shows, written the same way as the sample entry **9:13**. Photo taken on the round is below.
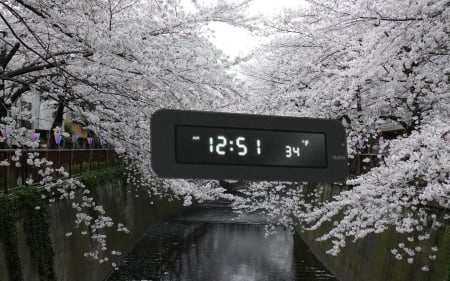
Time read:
**12:51**
